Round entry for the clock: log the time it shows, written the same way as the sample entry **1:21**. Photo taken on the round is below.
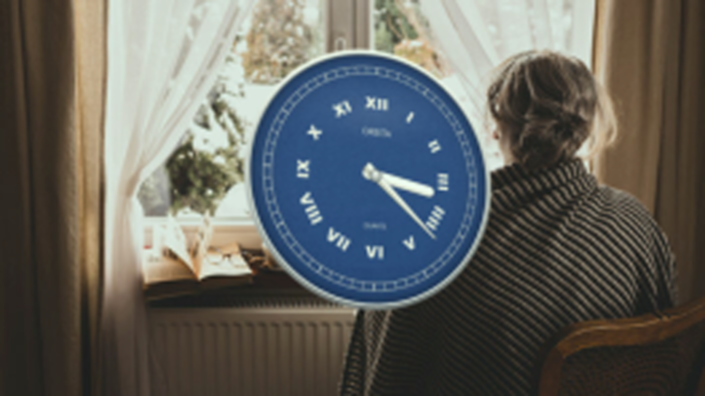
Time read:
**3:22**
